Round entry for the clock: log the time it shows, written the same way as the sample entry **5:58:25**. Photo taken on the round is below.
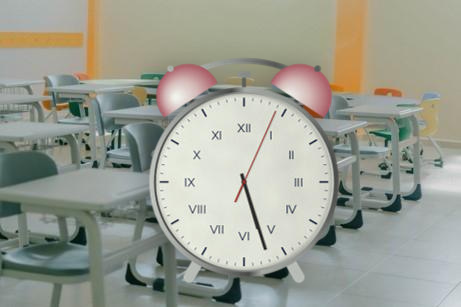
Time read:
**5:27:04**
